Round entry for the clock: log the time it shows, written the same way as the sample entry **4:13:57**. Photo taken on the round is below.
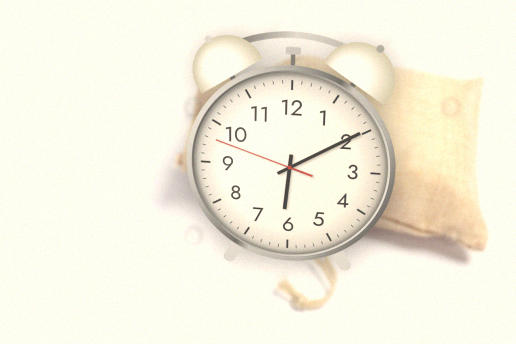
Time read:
**6:09:48**
